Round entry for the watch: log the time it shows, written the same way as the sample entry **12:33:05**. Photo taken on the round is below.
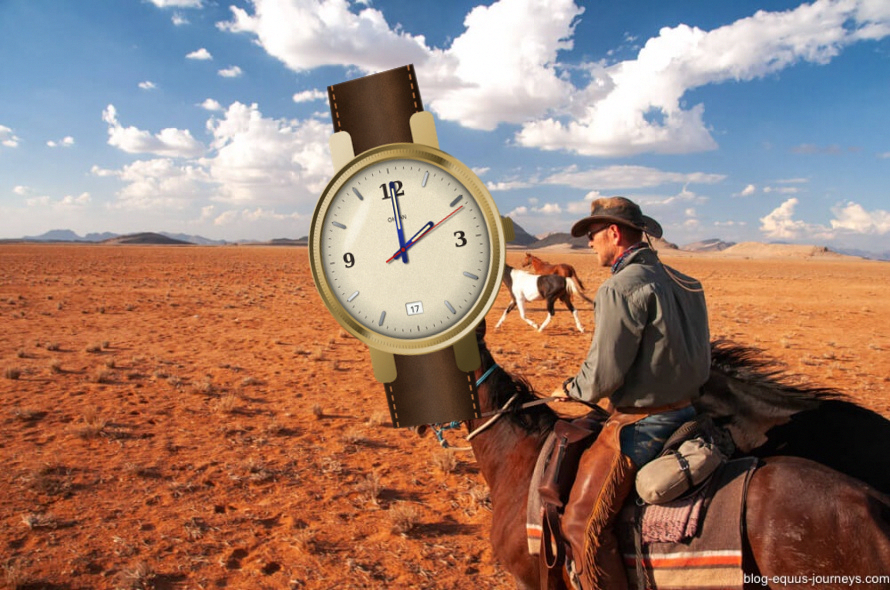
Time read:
**2:00:11**
